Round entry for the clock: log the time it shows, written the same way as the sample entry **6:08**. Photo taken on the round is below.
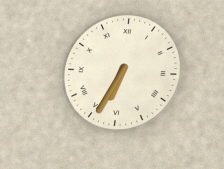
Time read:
**6:34**
